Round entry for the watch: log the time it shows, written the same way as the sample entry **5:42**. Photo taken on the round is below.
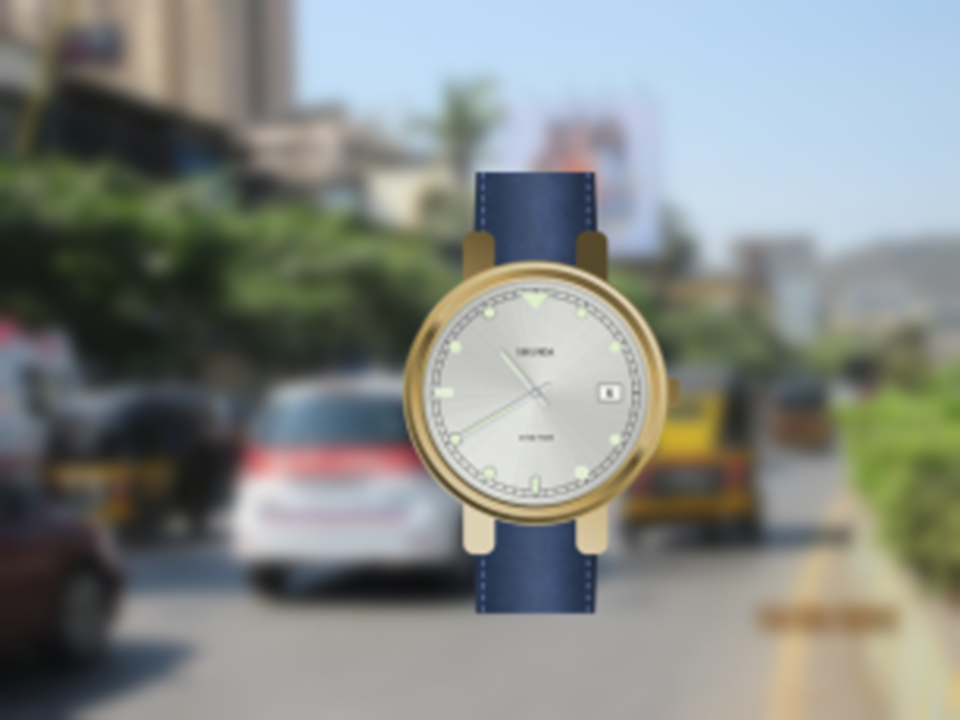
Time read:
**10:40**
